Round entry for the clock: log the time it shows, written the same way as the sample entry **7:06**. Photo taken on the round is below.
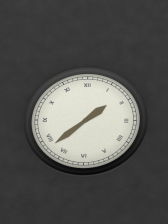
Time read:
**1:38**
